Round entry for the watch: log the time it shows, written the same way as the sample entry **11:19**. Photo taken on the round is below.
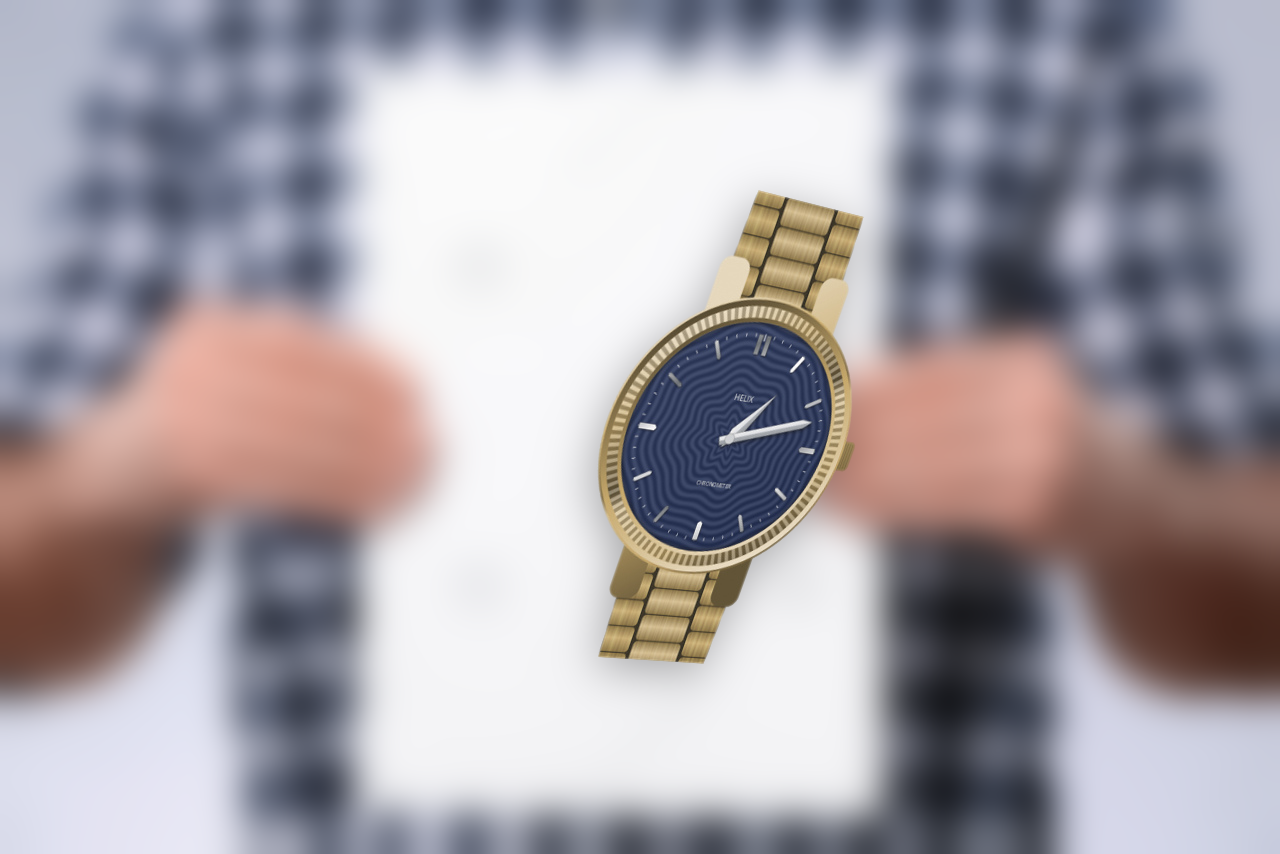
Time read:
**1:12**
